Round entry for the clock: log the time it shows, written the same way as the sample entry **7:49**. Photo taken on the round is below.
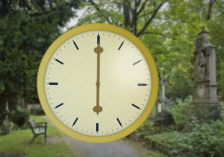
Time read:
**6:00**
